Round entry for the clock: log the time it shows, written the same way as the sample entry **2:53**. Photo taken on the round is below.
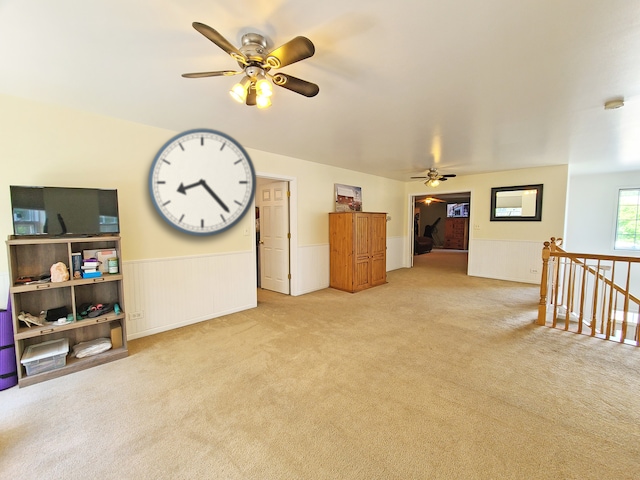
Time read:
**8:23**
